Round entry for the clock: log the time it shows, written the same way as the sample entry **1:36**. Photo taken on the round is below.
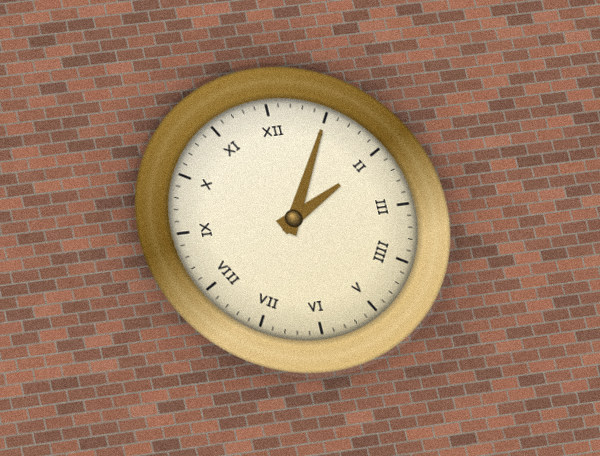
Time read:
**2:05**
